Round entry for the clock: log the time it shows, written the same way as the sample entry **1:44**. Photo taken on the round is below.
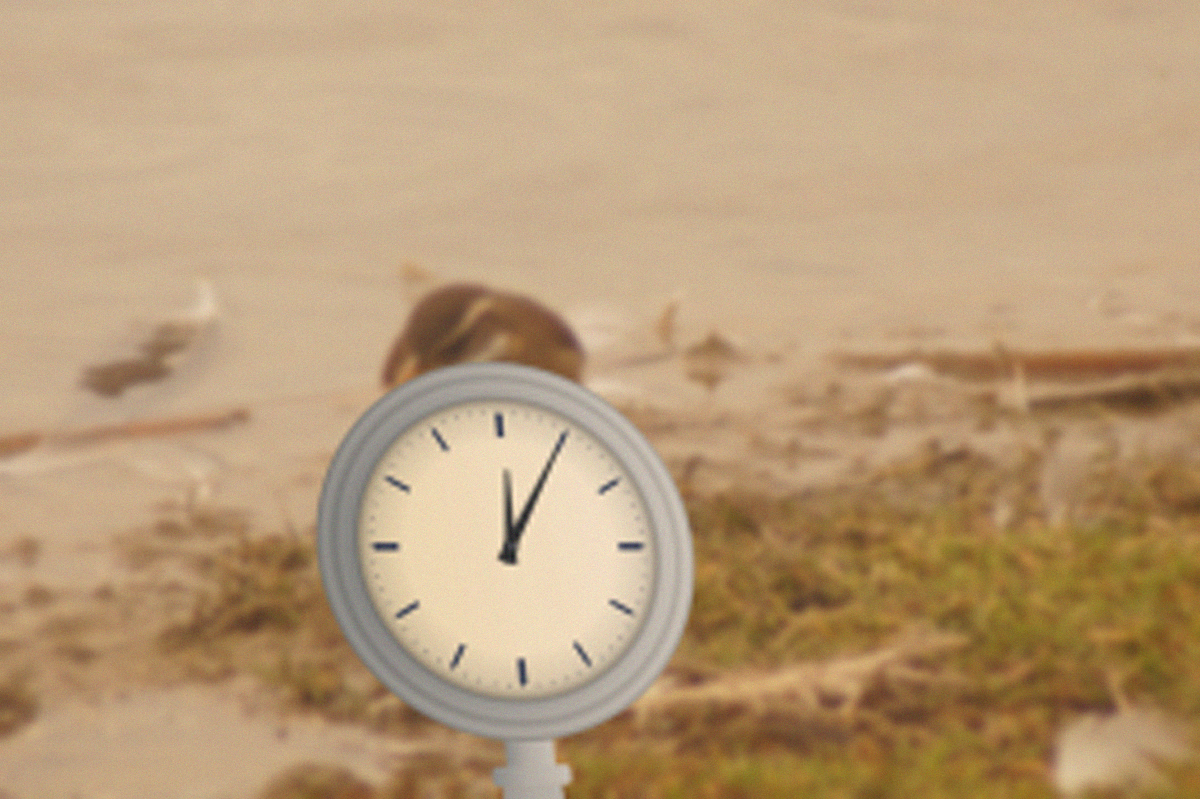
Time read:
**12:05**
